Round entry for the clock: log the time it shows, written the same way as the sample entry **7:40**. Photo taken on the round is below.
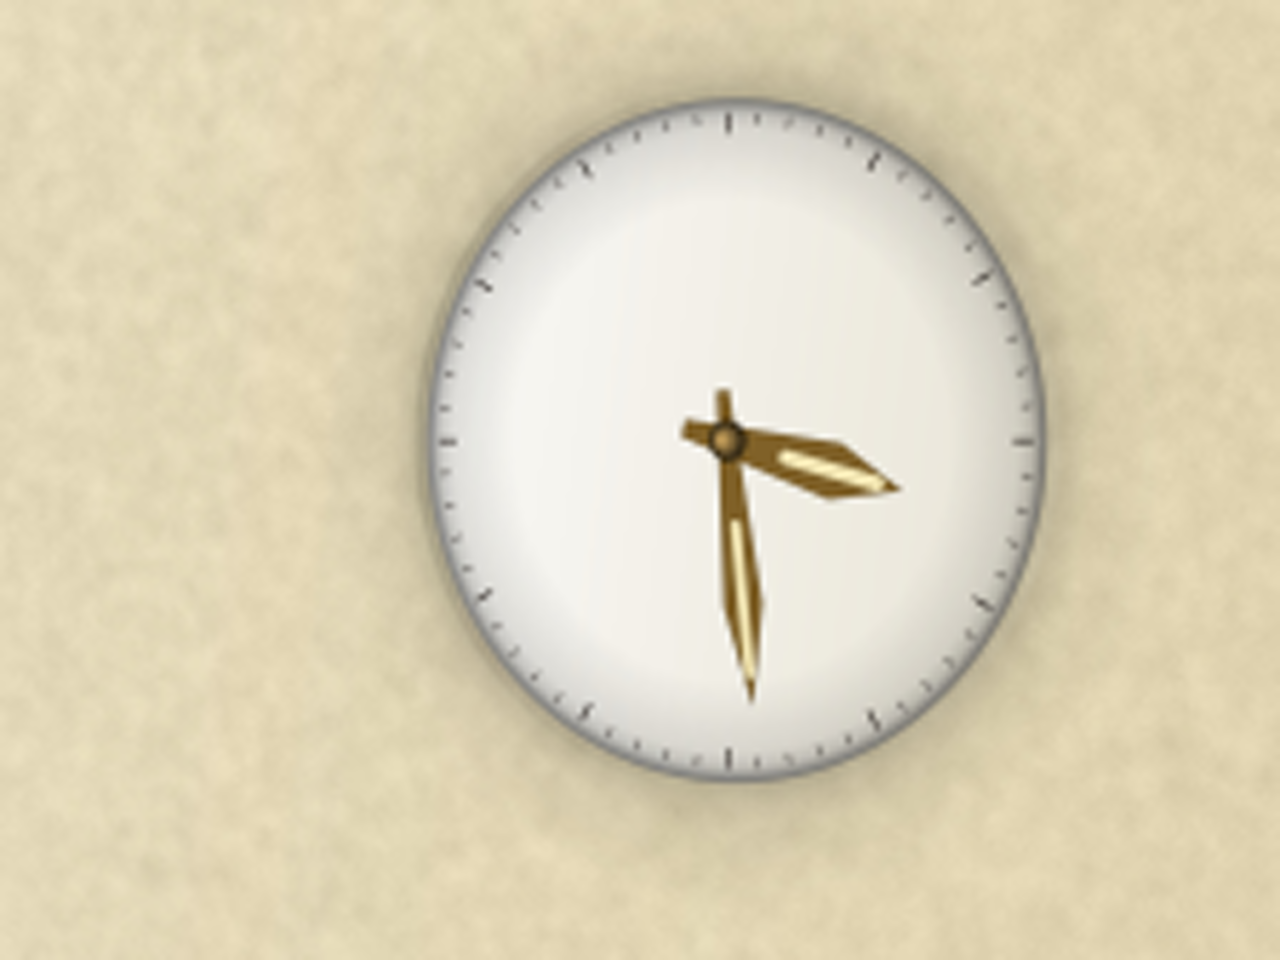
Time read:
**3:29**
